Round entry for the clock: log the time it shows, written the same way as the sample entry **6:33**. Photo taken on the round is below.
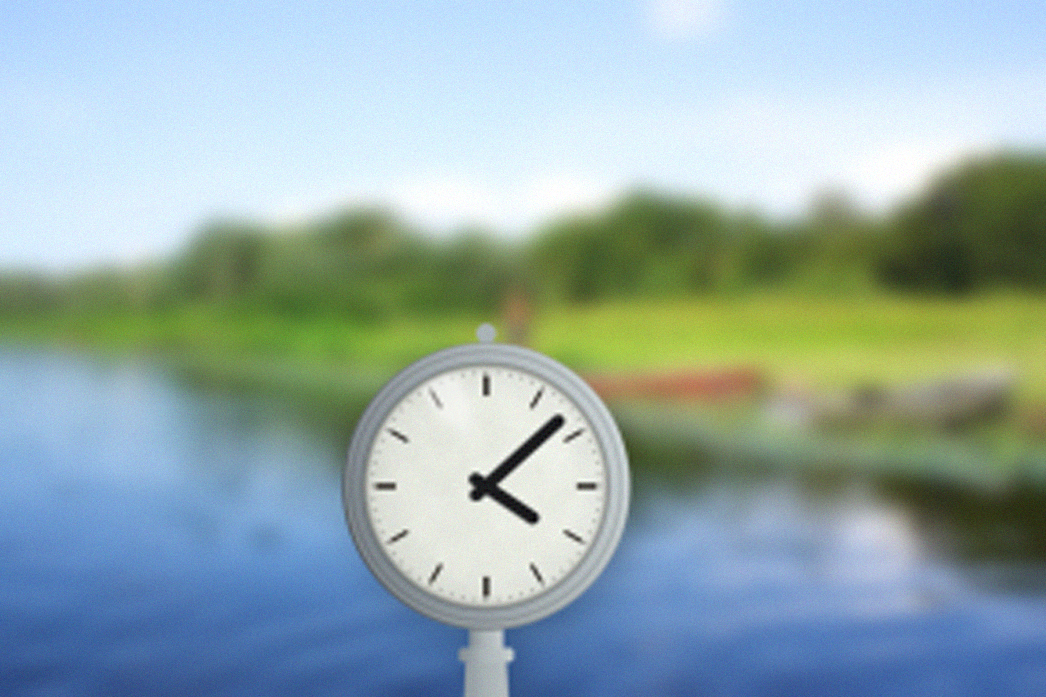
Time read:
**4:08**
